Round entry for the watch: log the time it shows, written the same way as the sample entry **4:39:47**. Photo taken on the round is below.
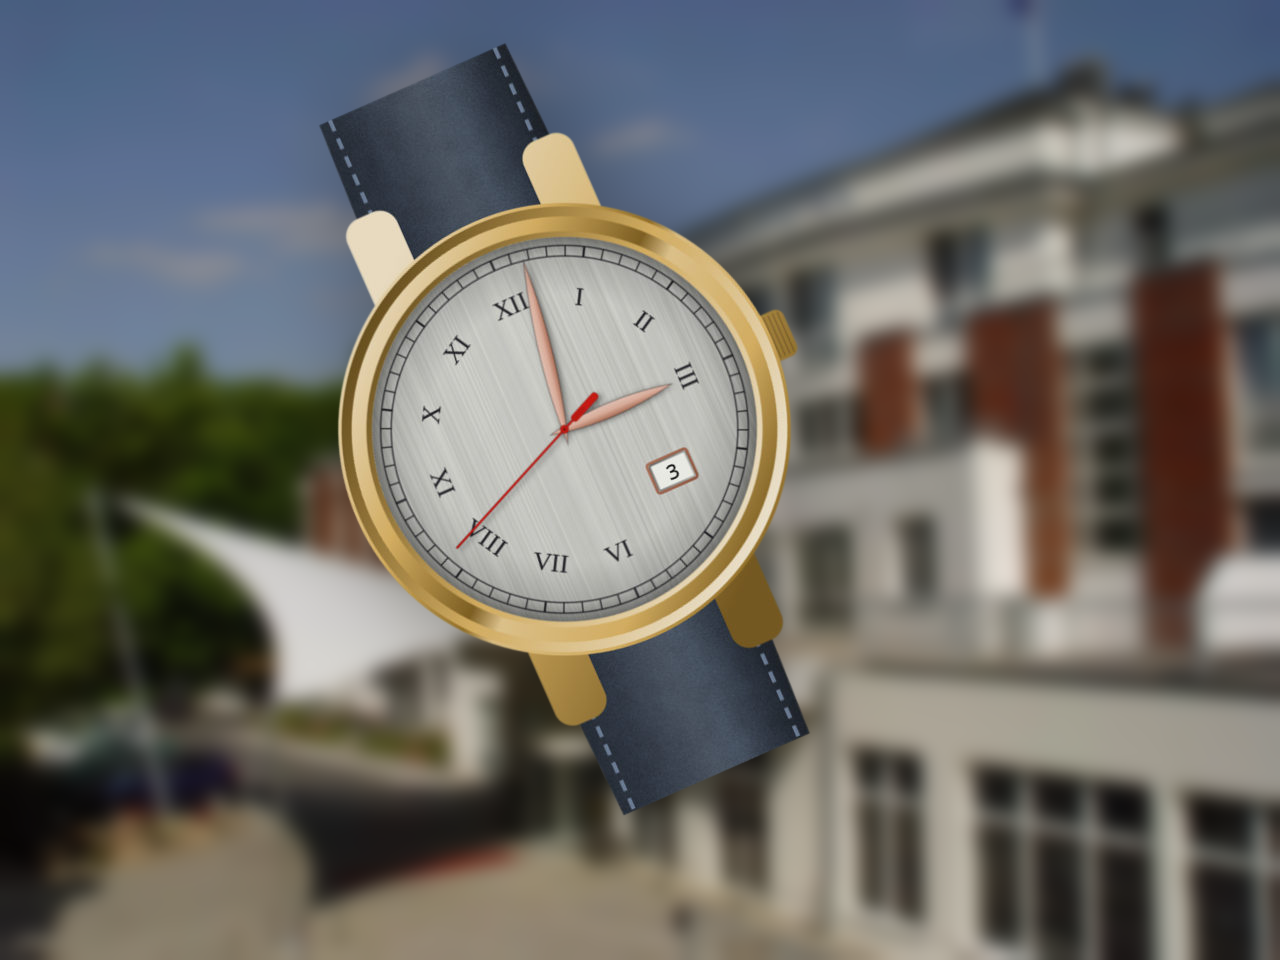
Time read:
**3:01:41**
